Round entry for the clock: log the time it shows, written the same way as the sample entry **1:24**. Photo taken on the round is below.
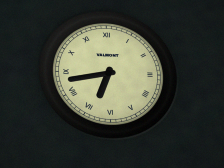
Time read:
**6:43**
